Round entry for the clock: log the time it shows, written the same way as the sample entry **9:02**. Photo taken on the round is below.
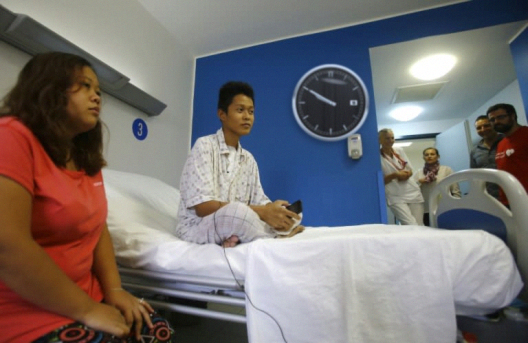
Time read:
**9:50**
